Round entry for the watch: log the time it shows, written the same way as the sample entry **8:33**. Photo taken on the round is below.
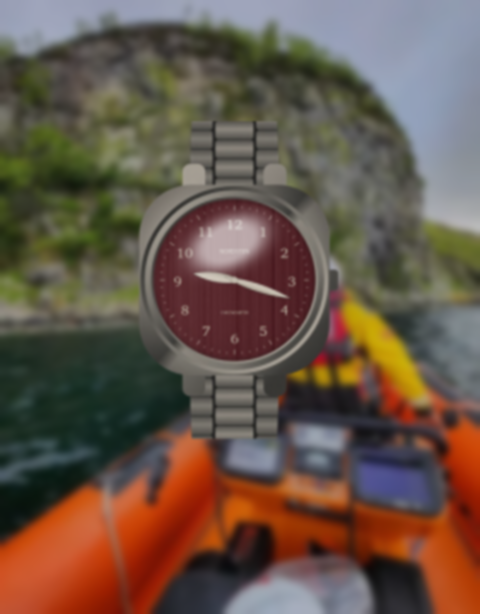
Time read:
**9:18**
